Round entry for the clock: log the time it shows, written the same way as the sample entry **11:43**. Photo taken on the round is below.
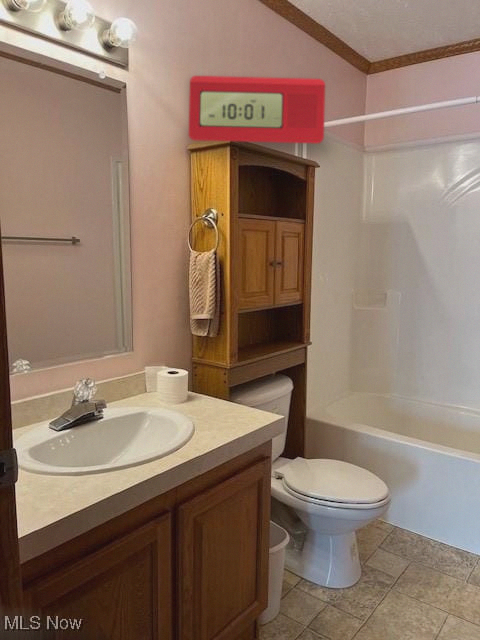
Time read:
**10:01**
